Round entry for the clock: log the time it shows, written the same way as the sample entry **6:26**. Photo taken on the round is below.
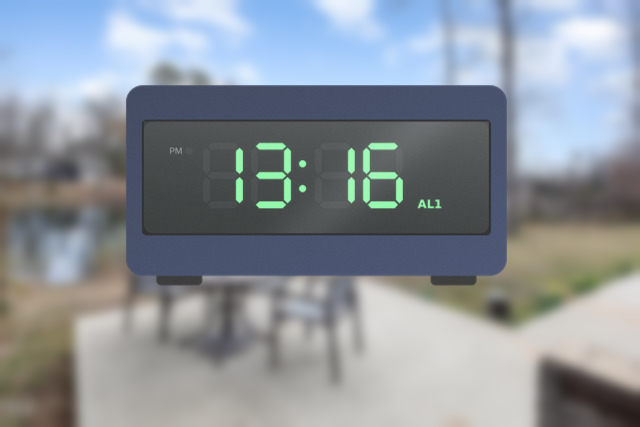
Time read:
**13:16**
